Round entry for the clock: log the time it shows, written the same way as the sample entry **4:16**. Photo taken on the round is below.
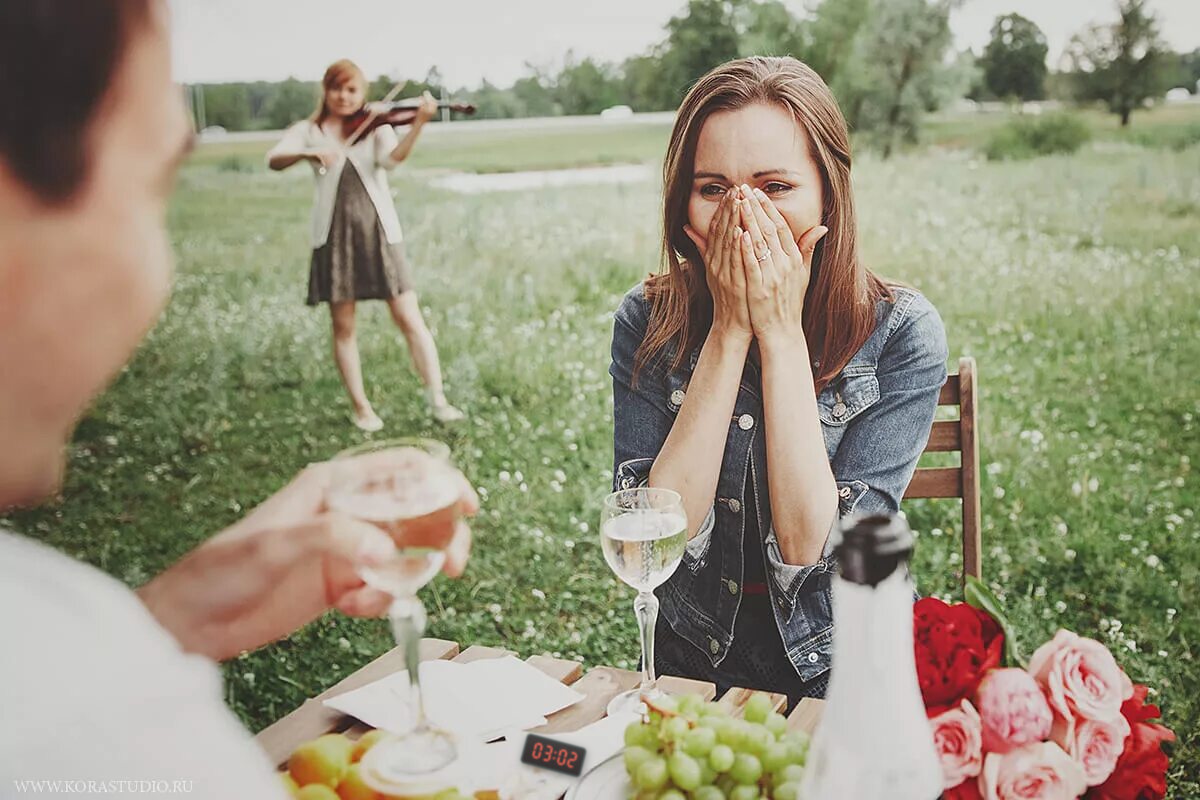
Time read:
**3:02**
